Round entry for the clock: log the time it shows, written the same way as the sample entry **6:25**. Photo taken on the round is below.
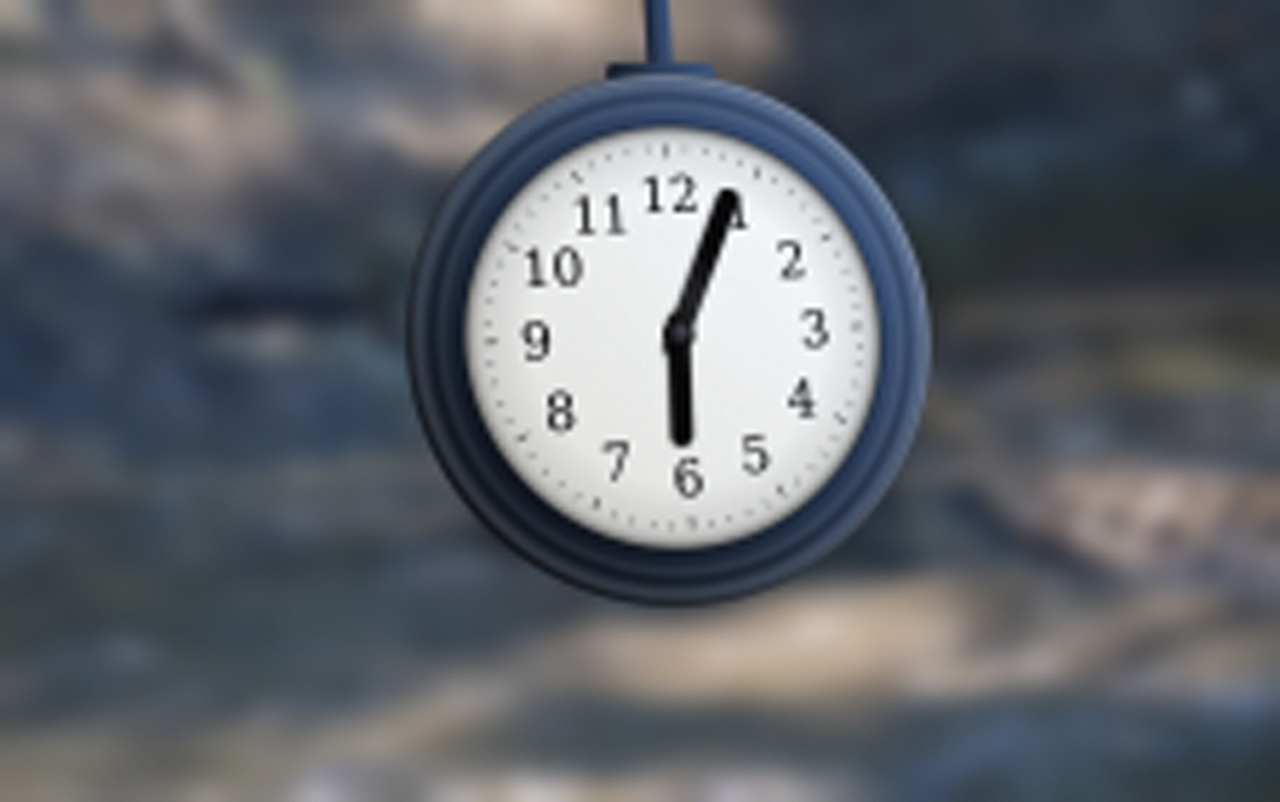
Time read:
**6:04**
